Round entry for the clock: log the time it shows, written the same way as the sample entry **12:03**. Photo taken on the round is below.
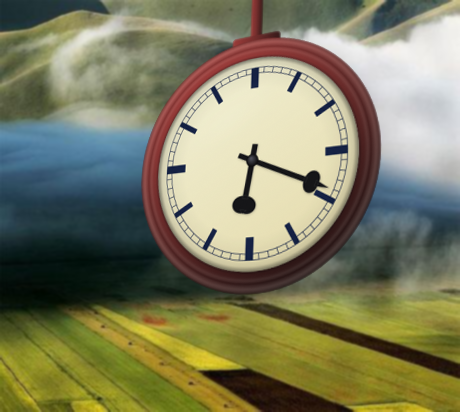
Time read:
**6:19**
